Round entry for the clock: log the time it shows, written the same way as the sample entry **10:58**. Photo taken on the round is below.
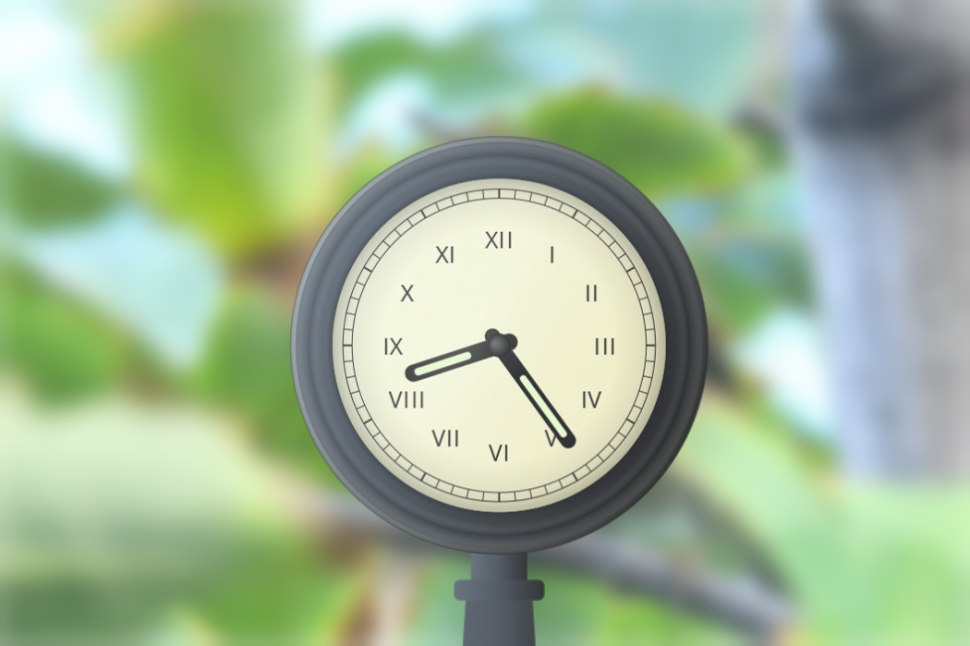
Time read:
**8:24**
